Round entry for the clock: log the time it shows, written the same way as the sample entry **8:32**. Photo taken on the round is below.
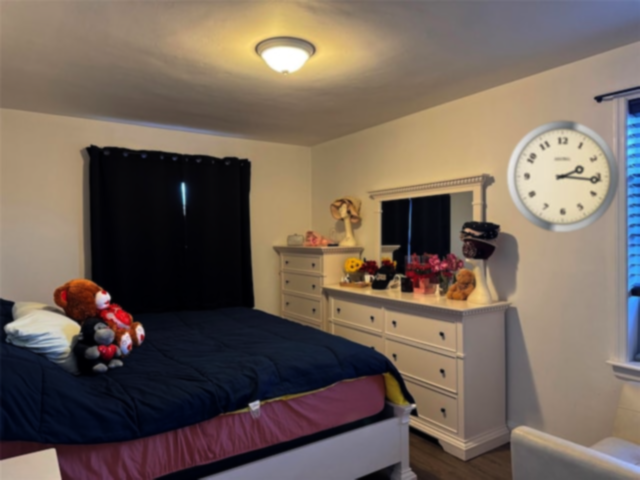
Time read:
**2:16**
